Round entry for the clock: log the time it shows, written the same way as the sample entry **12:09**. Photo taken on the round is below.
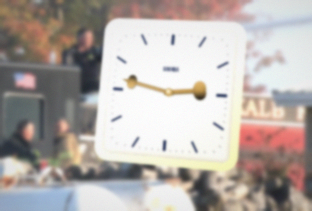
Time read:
**2:47**
